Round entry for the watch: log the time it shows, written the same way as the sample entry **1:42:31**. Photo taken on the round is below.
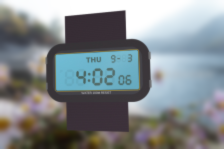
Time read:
**4:02:06**
